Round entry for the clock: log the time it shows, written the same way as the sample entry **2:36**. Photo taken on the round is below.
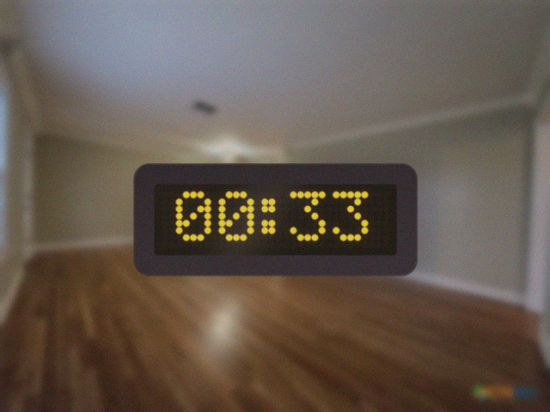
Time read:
**0:33**
